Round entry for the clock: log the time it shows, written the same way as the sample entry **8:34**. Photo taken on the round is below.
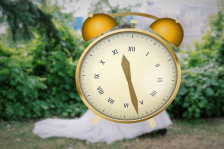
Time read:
**11:27**
